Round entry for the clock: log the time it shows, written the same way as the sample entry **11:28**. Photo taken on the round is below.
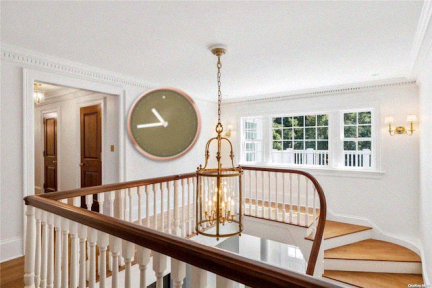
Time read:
**10:44**
